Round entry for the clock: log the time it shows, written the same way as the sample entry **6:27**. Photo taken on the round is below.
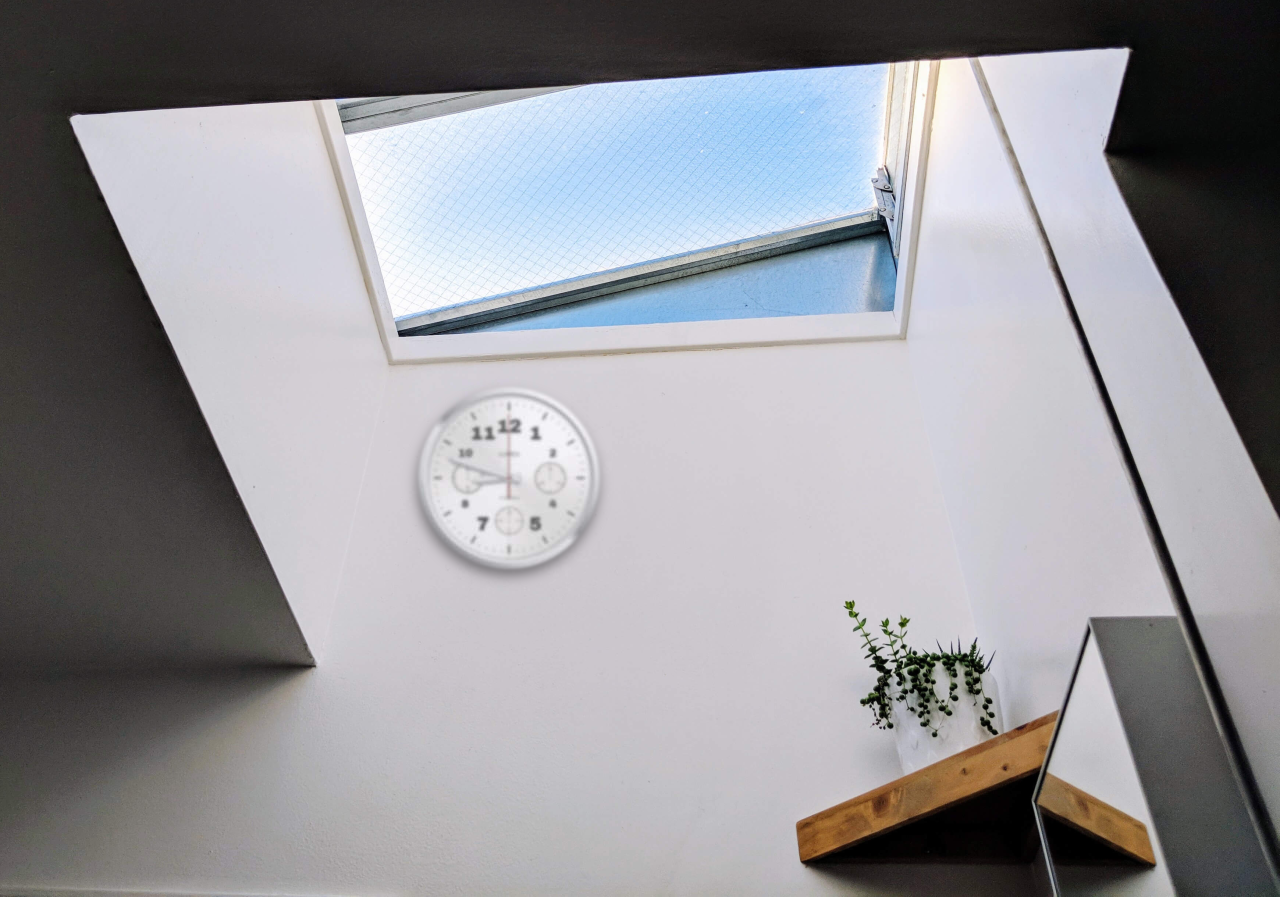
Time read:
**8:48**
